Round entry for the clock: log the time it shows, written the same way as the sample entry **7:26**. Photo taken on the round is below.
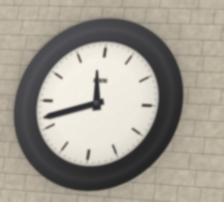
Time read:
**11:42**
